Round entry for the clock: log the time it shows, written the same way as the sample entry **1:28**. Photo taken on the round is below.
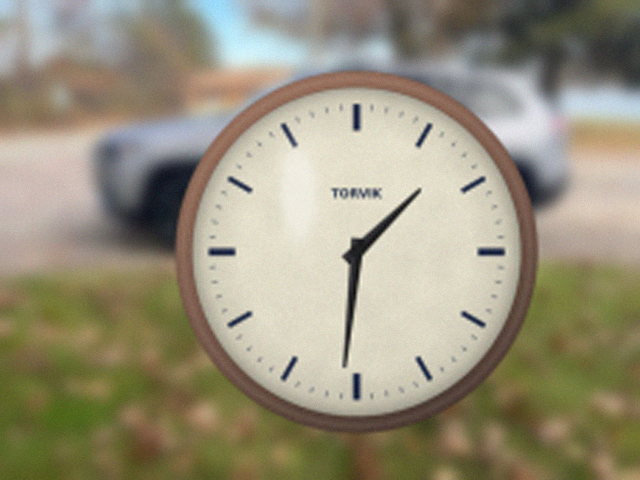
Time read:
**1:31**
